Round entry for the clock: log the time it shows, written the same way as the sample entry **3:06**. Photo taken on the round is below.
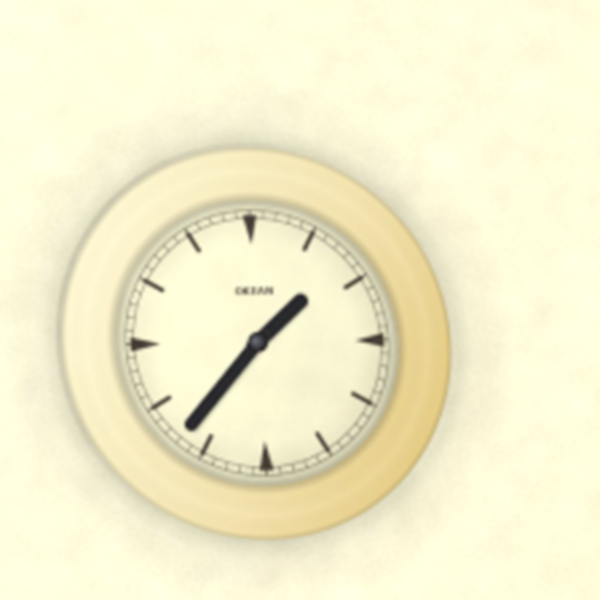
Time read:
**1:37**
